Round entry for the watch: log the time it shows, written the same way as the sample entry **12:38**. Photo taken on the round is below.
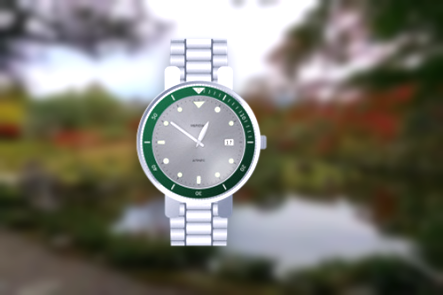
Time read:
**12:51**
